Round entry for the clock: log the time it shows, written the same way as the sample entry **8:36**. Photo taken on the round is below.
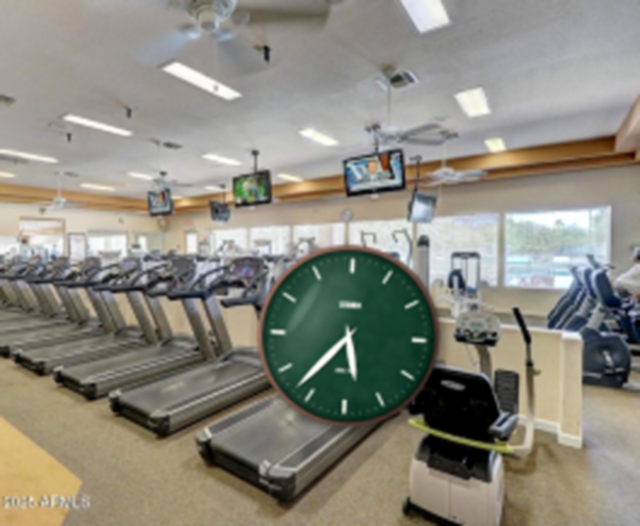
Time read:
**5:37**
